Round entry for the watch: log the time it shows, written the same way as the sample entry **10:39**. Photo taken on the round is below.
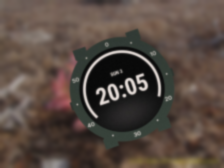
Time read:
**20:05**
